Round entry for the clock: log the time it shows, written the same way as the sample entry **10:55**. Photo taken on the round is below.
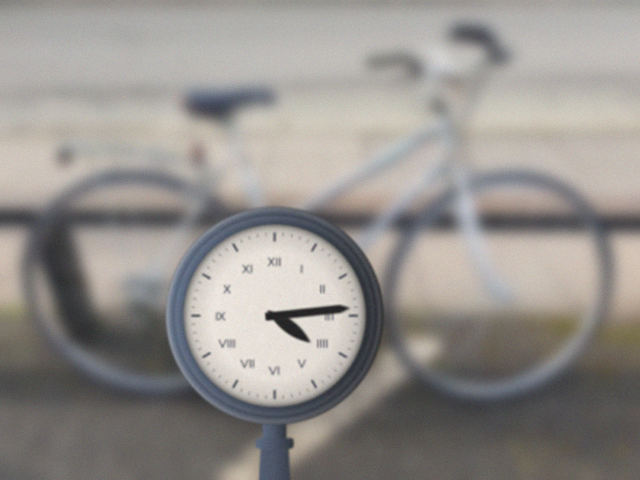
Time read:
**4:14**
